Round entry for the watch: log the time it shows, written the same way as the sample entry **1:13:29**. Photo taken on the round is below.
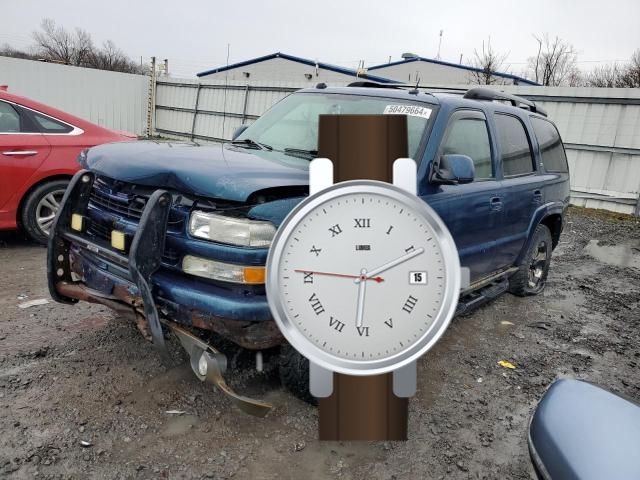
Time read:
**6:10:46**
